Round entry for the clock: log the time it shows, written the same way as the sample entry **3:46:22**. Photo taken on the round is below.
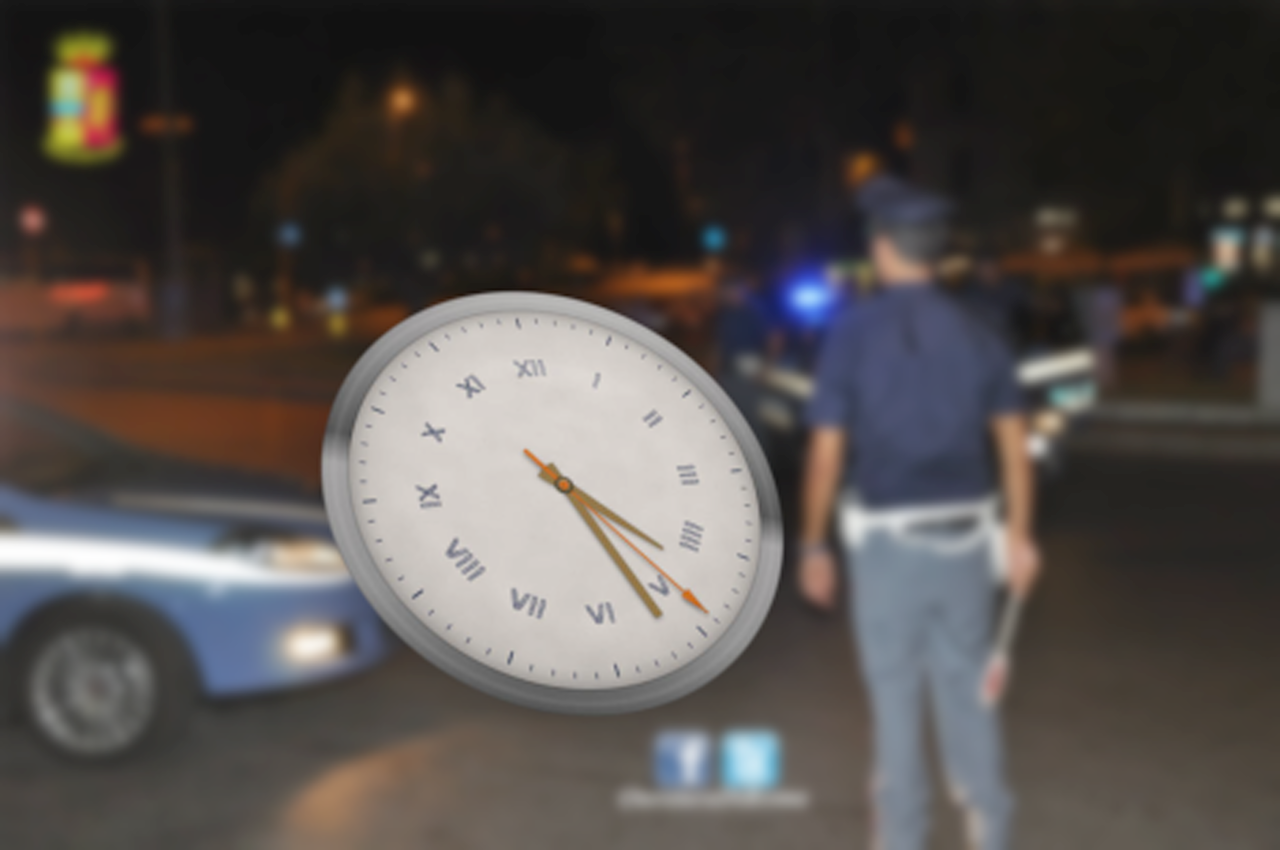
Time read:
**4:26:24**
